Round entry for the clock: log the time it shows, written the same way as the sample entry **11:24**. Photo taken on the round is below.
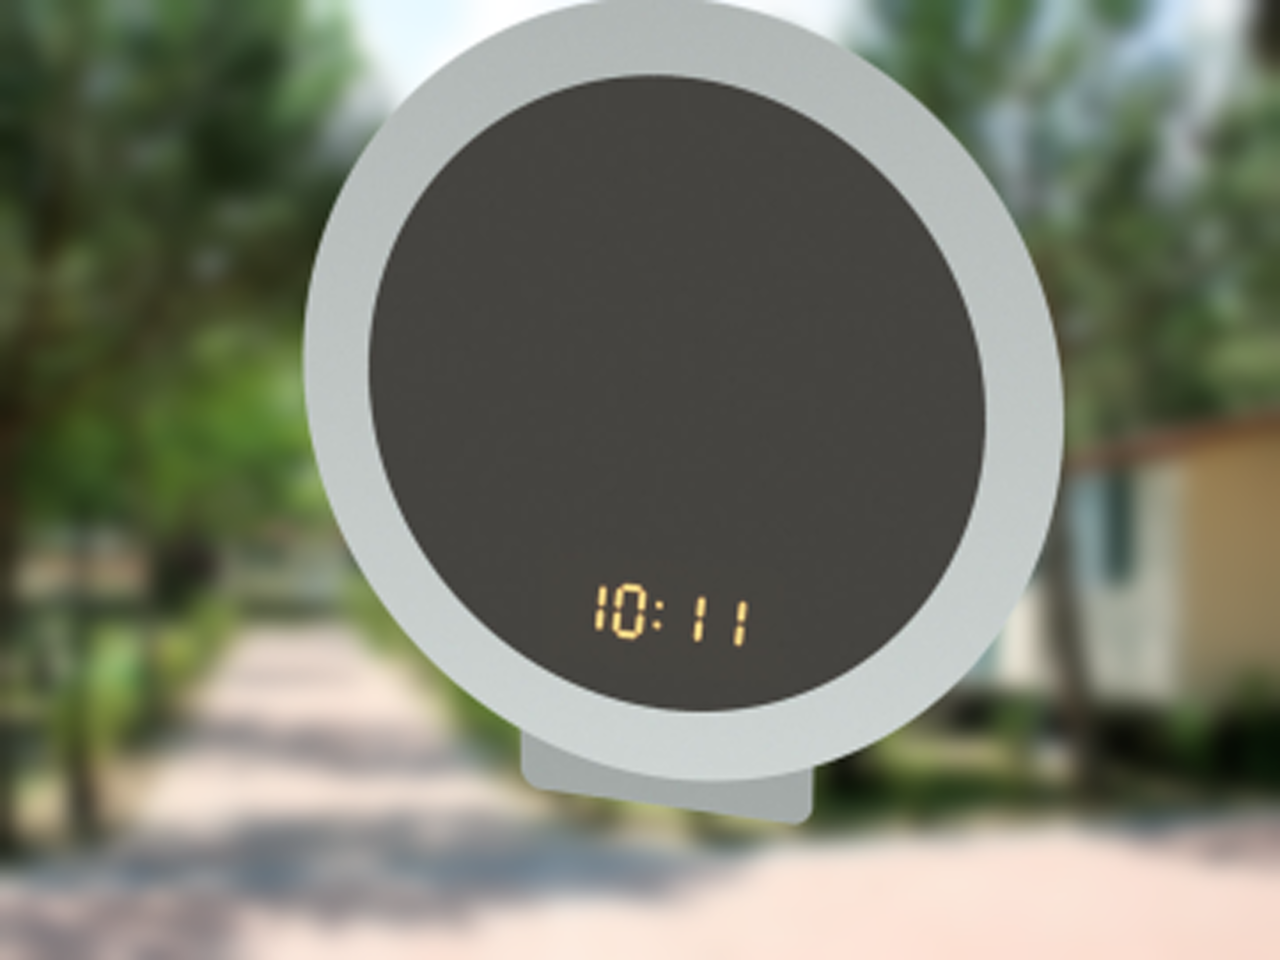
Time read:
**10:11**
